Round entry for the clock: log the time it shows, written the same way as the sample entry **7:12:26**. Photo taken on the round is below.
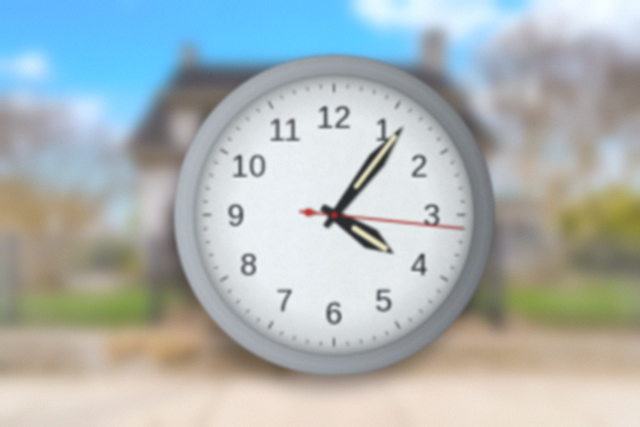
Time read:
**4:06:16**
